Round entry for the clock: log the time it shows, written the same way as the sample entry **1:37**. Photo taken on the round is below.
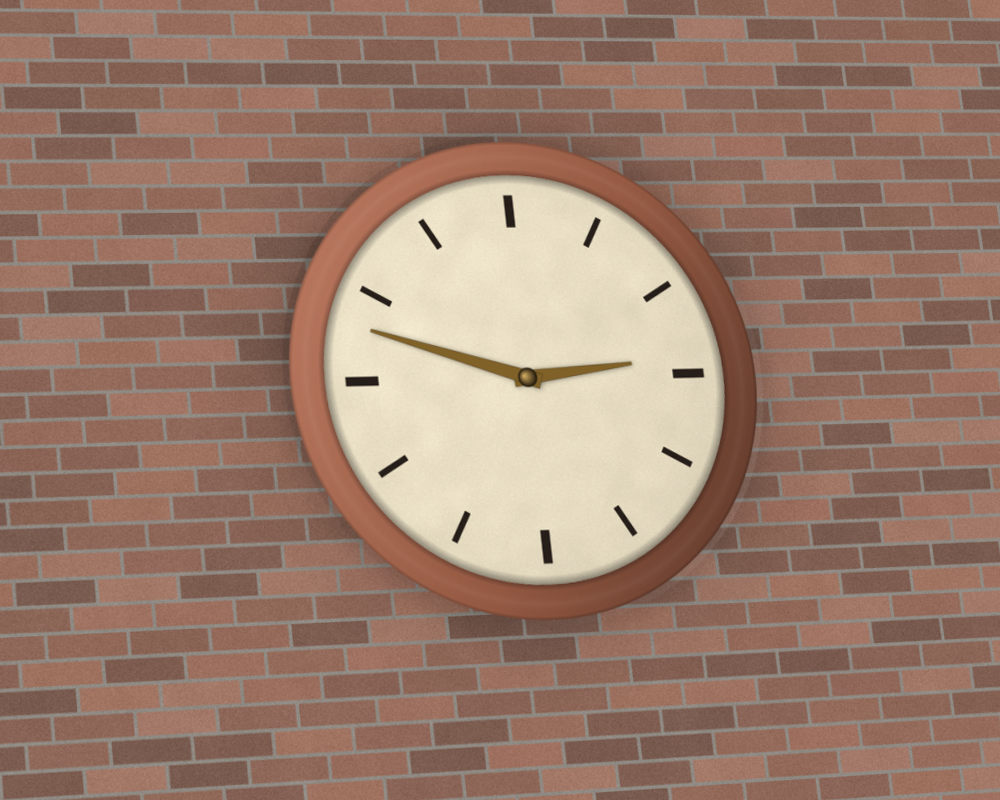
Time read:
**2:48**
